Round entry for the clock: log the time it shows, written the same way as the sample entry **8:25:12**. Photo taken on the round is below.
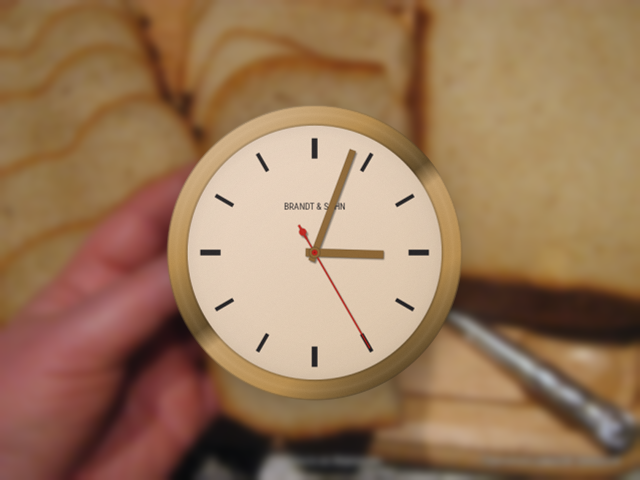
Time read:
**3:03:25**
